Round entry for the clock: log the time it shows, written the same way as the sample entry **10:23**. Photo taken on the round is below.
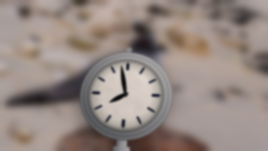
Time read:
**7:58**
